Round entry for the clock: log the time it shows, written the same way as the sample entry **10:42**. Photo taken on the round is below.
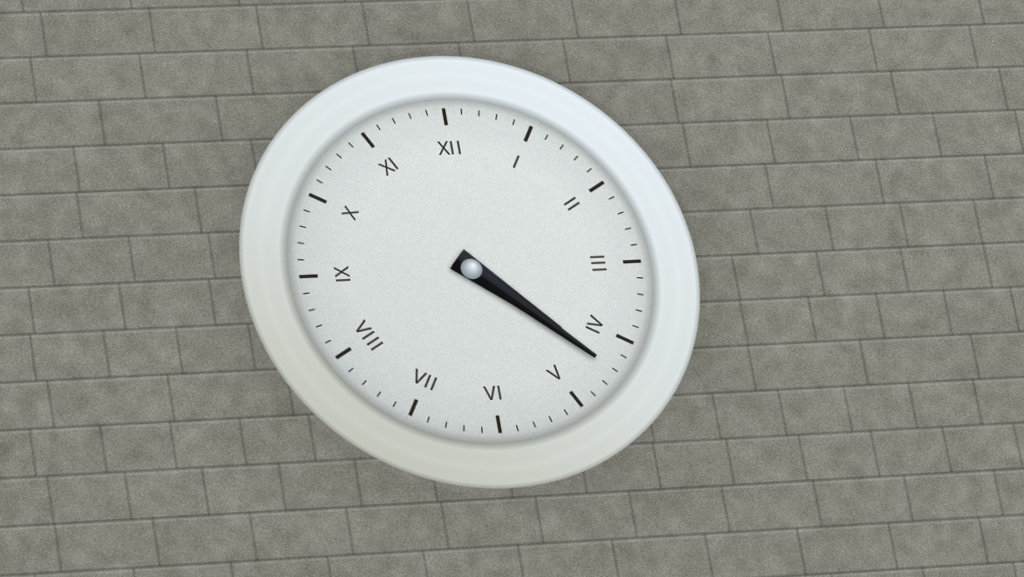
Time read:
**4:22**
